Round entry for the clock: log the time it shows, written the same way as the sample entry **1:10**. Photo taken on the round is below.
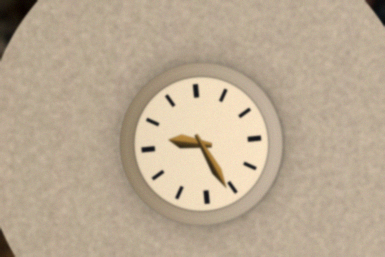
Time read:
**9:26**
